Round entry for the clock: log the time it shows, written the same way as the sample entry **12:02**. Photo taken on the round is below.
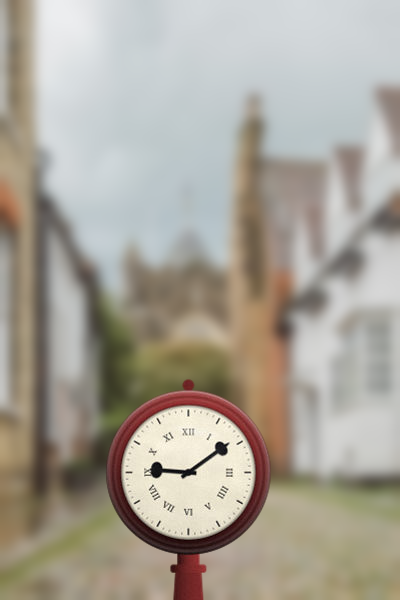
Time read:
**9:09**
